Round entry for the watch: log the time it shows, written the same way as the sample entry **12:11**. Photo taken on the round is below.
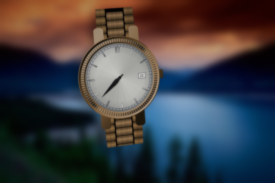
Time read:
**7:38**
